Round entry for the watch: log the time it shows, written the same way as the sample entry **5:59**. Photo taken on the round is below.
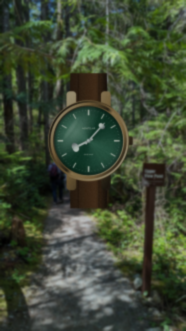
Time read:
**8:07**
